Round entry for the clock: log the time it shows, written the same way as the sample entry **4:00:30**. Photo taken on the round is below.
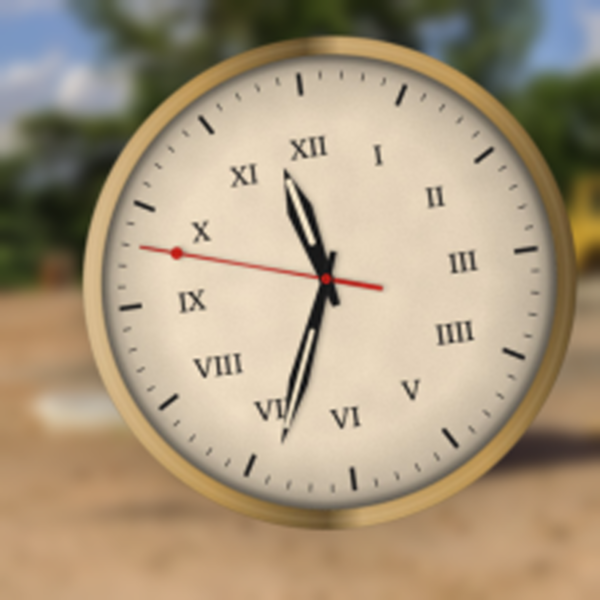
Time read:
**11:33:48**
